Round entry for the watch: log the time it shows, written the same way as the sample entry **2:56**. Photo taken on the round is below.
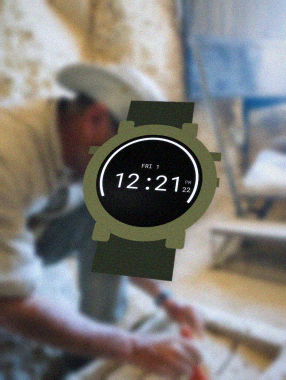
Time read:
**12:21**
